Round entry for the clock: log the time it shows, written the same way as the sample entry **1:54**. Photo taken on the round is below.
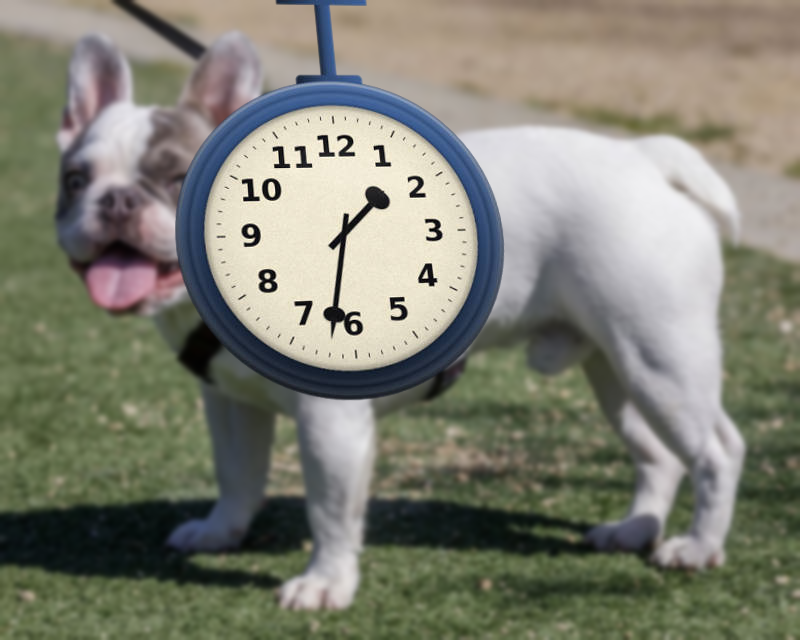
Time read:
**1:32**
